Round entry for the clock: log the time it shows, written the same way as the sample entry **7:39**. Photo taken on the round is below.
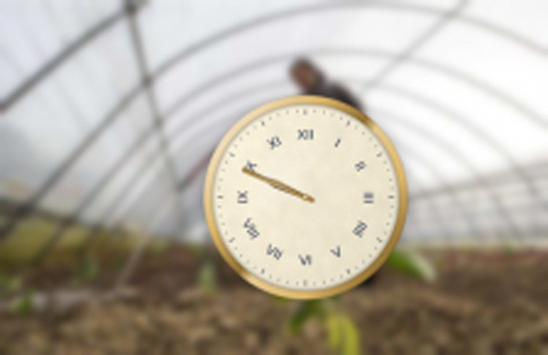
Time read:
**9:49**
